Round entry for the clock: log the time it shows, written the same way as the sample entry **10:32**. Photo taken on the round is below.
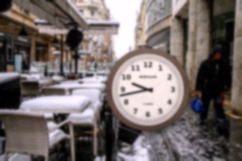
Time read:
**9:43**
